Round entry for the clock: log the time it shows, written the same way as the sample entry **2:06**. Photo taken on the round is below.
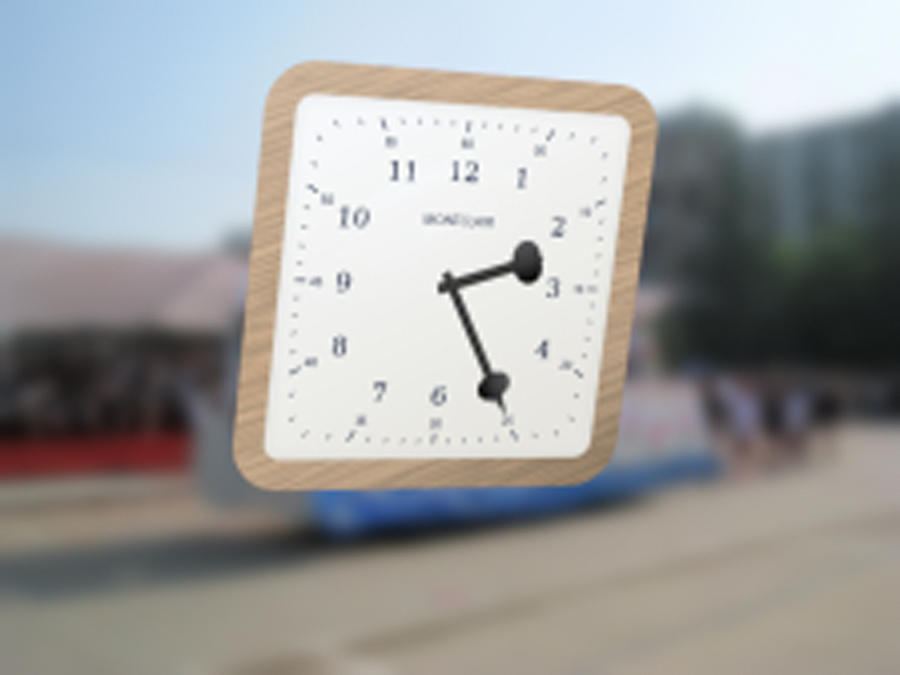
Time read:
**2:25**
